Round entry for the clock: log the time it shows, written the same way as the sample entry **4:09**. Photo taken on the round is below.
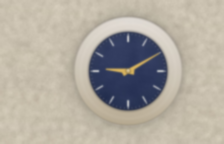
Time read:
**9:10**
